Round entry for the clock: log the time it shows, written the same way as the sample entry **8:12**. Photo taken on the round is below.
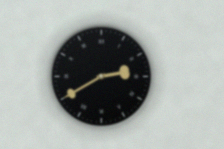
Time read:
**2:40**
